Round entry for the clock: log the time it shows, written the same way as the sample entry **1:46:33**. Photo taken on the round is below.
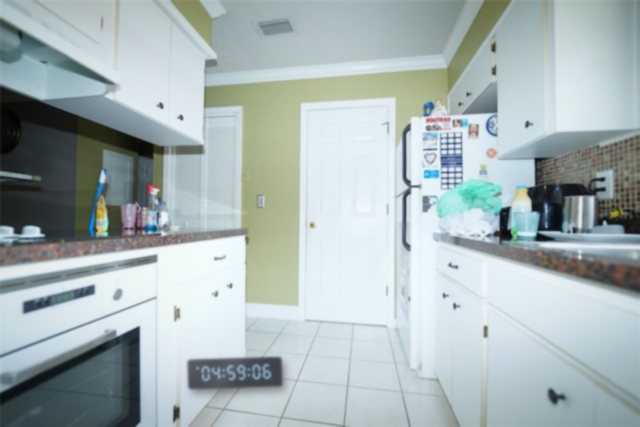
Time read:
**4:59:06**
